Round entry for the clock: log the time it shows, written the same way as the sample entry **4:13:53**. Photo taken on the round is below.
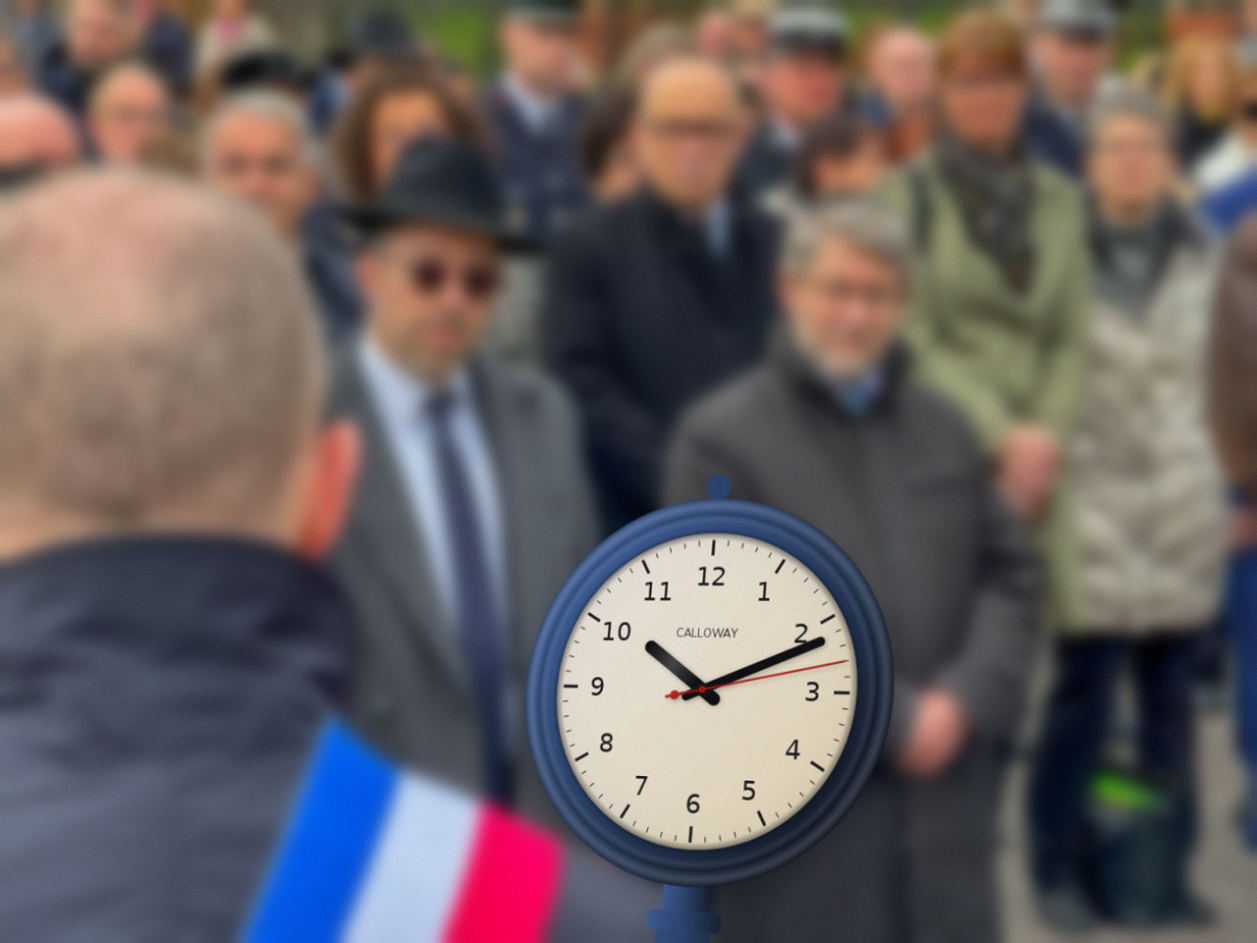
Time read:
**10:11:13**
